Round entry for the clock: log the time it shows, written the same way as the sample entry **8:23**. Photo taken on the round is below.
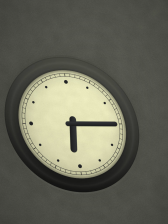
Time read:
**6:15**
